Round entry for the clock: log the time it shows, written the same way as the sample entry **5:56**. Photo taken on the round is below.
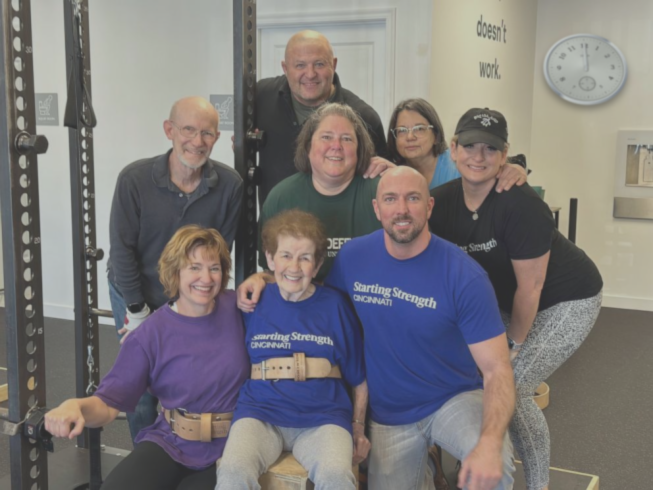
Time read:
**12:00**
